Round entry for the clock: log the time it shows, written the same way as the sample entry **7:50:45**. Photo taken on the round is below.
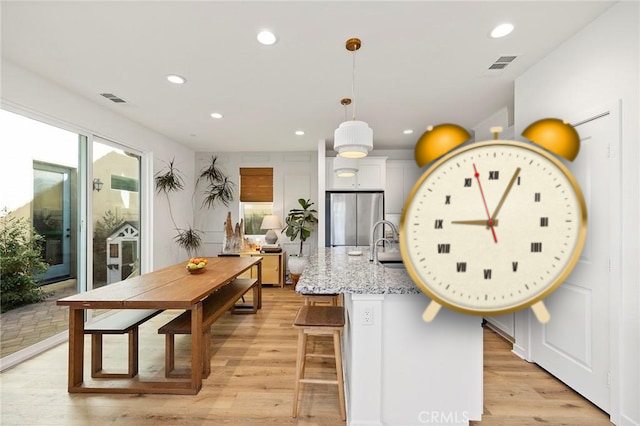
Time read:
**9:03:57**
